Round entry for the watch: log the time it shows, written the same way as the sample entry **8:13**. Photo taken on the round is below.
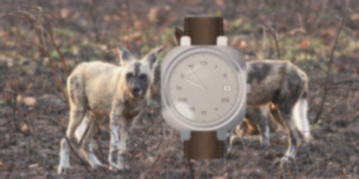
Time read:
**9:54**
